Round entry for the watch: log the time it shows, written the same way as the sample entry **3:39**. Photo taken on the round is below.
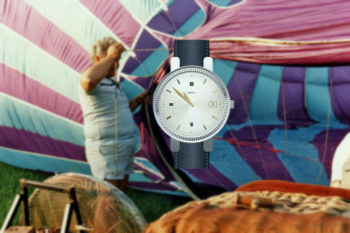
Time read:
**10:52**
